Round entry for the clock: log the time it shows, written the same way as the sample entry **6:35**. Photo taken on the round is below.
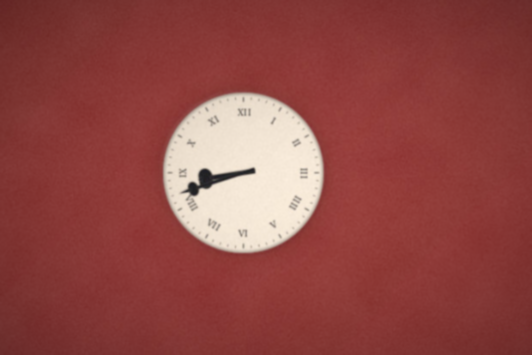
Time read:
**8:42**
